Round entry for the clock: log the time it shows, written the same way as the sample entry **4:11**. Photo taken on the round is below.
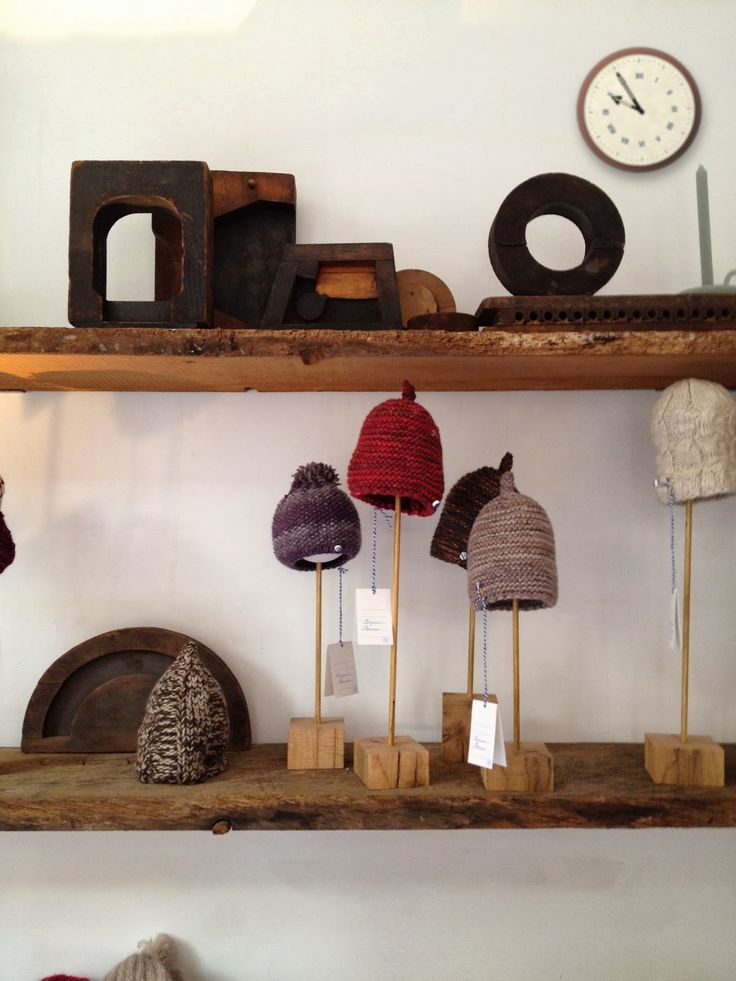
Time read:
**9:55**
